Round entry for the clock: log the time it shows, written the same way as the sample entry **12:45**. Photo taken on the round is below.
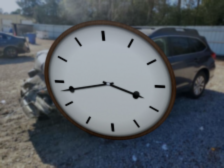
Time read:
**3:43**
